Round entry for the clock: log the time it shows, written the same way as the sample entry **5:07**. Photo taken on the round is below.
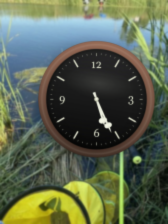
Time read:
**5:26**
